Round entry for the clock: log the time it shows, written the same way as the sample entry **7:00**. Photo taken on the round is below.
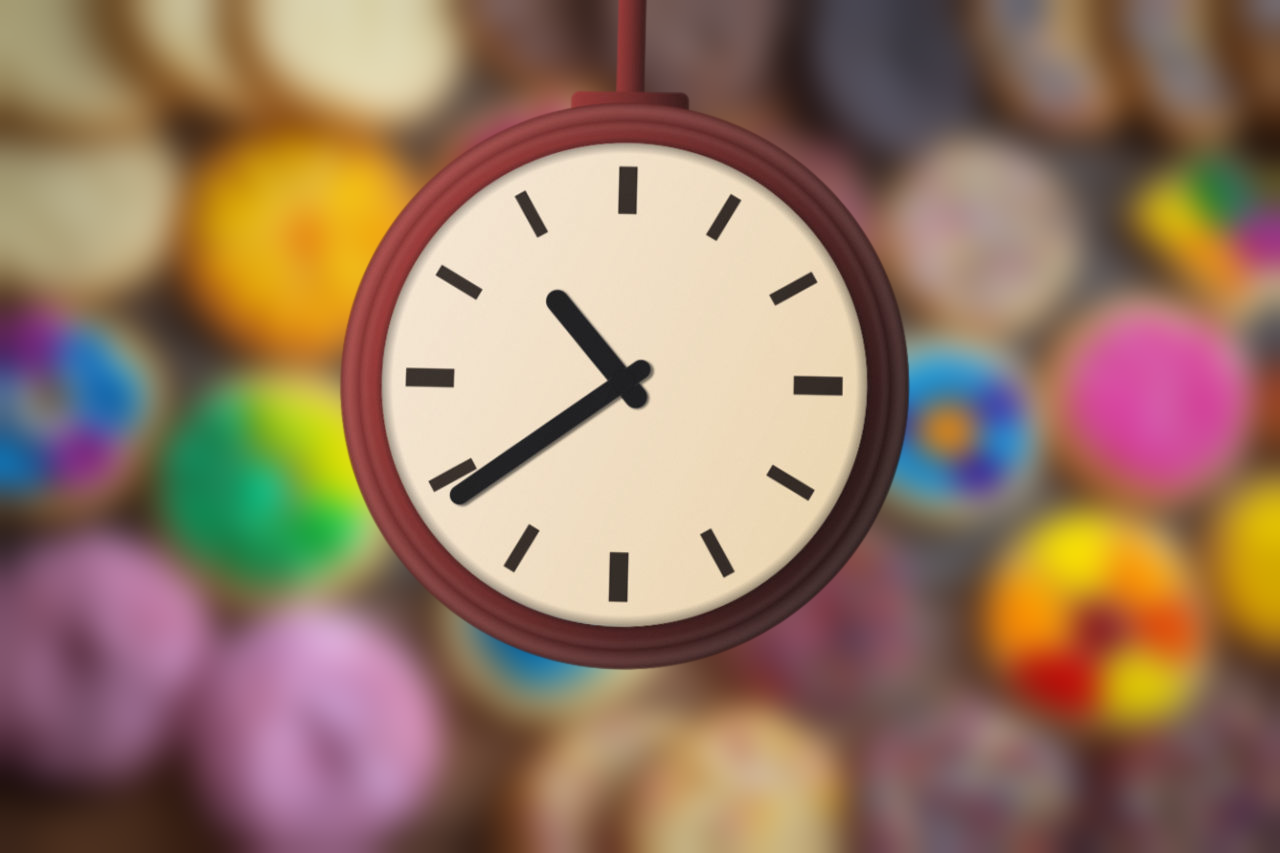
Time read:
**10:39**
